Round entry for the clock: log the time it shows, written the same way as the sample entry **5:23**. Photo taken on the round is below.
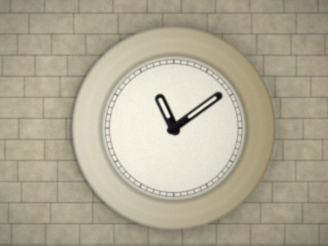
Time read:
**11:09**
